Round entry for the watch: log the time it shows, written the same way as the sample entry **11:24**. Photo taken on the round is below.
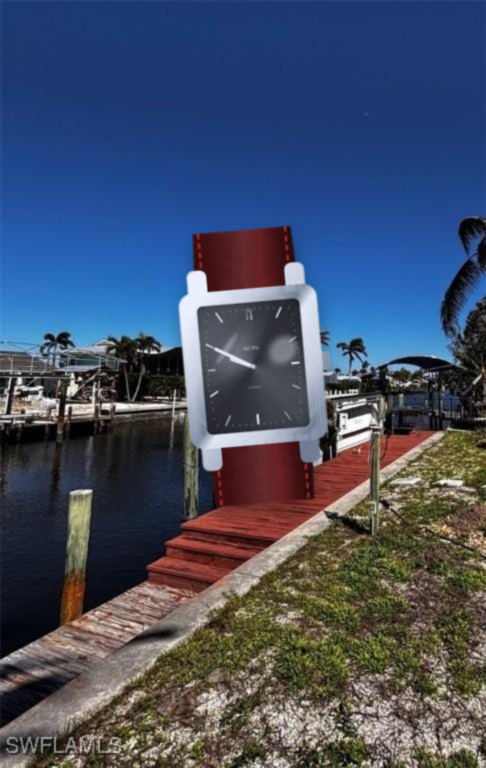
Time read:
**9:50**
